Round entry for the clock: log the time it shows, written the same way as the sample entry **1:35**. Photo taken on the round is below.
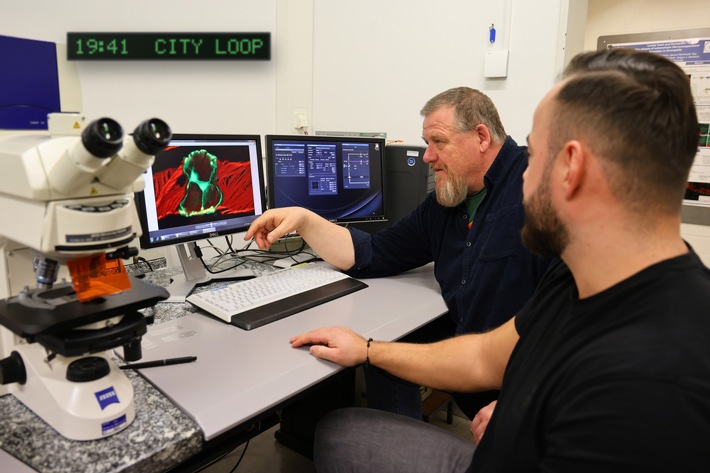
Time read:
**19:41**
